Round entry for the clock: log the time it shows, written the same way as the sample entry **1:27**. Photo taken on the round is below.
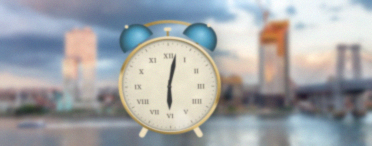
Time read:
**6:02**
